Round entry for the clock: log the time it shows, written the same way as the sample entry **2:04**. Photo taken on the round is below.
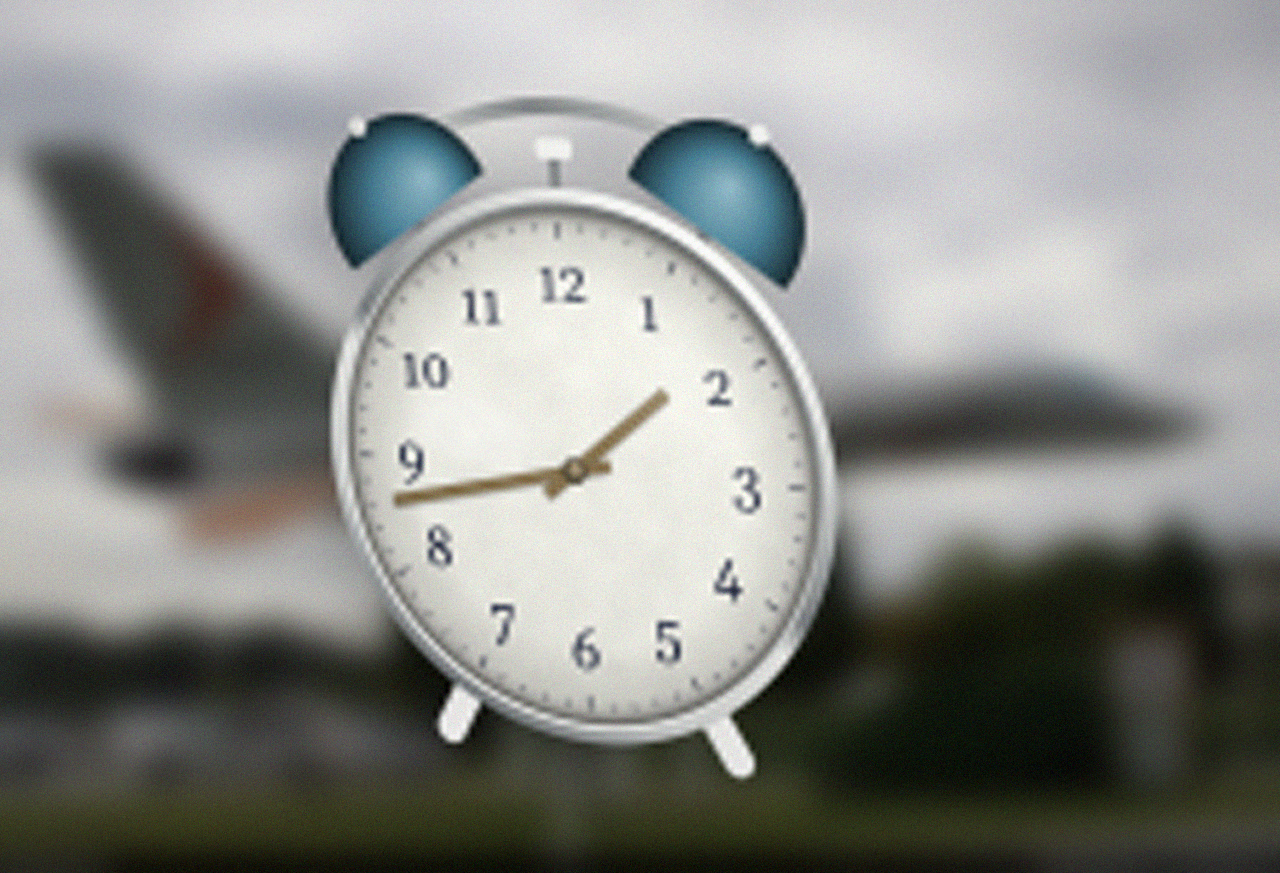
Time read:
**1:43**
